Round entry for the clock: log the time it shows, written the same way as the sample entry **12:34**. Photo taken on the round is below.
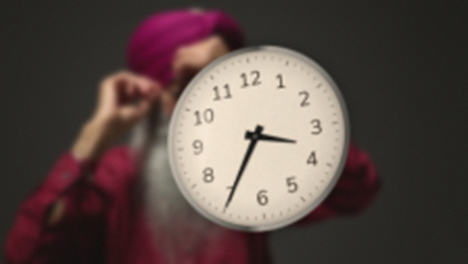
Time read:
**3:35**
